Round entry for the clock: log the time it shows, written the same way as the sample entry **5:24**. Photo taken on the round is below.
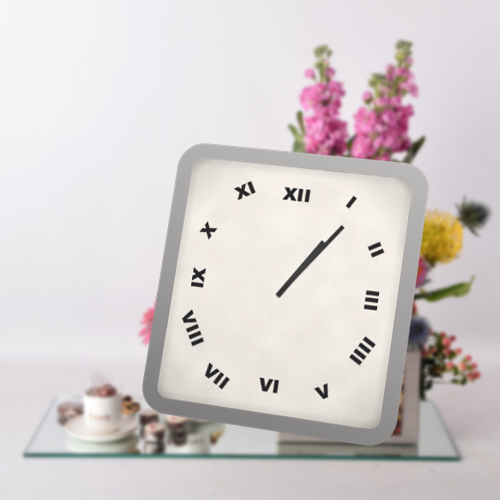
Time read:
**1:06**
